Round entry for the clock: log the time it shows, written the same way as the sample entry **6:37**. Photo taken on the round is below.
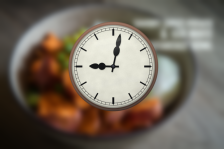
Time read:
**9:02**
